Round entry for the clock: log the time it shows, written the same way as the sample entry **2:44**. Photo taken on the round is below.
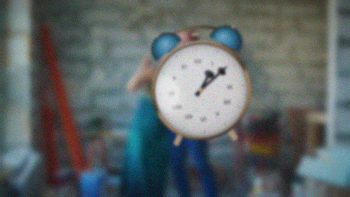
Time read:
**1:09**
